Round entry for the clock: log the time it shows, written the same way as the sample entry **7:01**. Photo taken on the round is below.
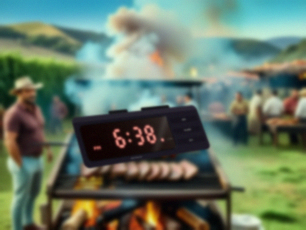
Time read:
**6:38**
